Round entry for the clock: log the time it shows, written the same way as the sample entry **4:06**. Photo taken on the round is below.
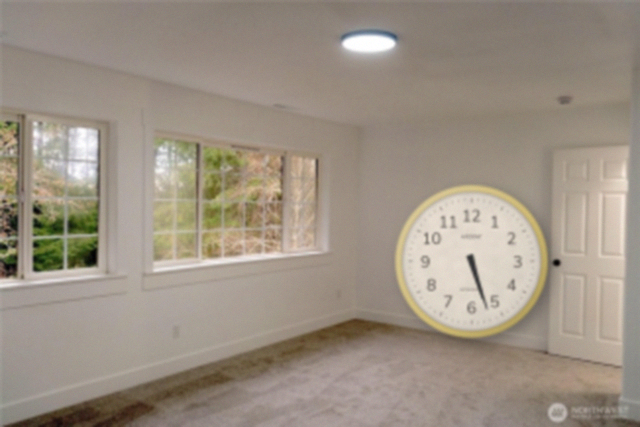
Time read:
**5:27**
